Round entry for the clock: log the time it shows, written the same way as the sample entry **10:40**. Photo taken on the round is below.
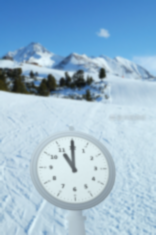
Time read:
**11:00**
